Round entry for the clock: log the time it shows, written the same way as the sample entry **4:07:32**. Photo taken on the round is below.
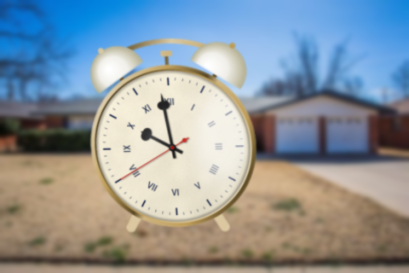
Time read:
**9:58:40**
